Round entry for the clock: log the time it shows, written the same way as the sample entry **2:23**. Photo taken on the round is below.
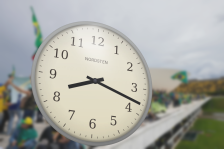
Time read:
**8:18**
